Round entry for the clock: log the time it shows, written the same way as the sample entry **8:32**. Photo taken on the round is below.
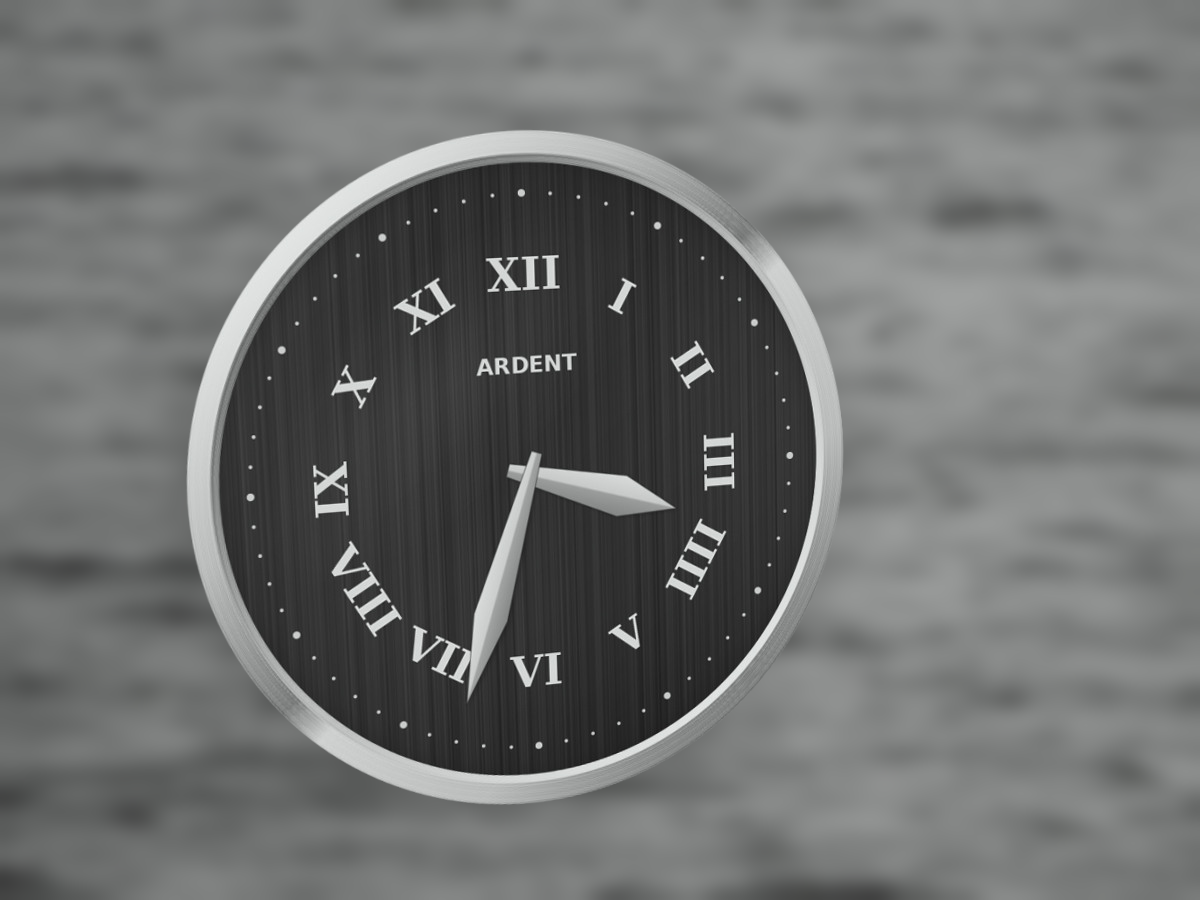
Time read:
**3:33**
